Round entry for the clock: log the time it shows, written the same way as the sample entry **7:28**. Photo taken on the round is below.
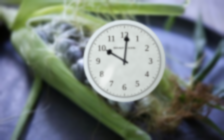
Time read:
**10:01**
